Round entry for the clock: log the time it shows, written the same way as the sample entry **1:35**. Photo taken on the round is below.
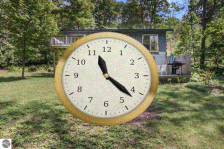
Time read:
**11:22**
